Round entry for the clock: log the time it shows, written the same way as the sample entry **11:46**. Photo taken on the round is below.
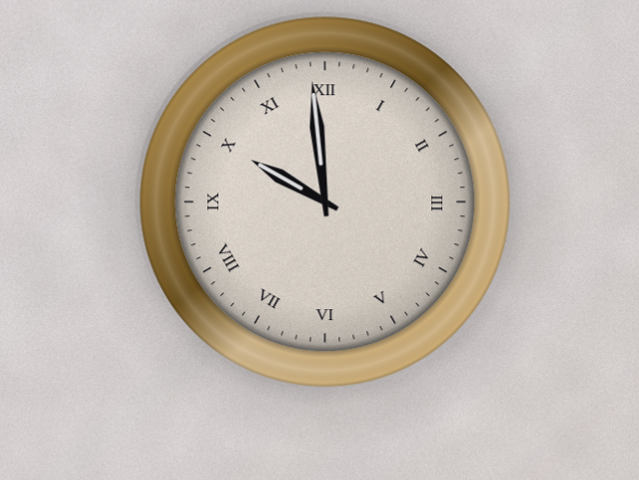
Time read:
**9:59**
